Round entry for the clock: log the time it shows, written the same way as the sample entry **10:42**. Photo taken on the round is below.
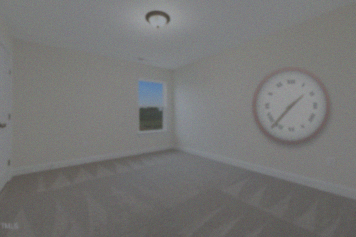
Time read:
**1:37**
